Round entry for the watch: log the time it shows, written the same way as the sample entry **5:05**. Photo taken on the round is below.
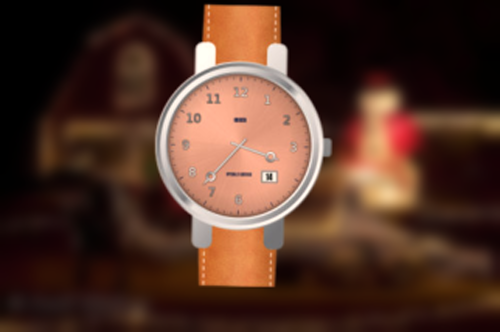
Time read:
**3:37**
